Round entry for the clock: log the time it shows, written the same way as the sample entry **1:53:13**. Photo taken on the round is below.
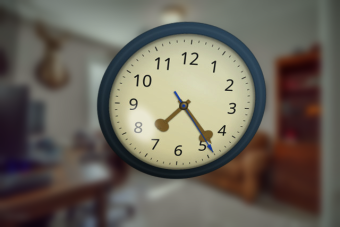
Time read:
**7:23:24**
